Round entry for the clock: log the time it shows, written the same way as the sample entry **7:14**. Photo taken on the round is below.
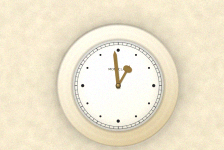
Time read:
**12:59**
